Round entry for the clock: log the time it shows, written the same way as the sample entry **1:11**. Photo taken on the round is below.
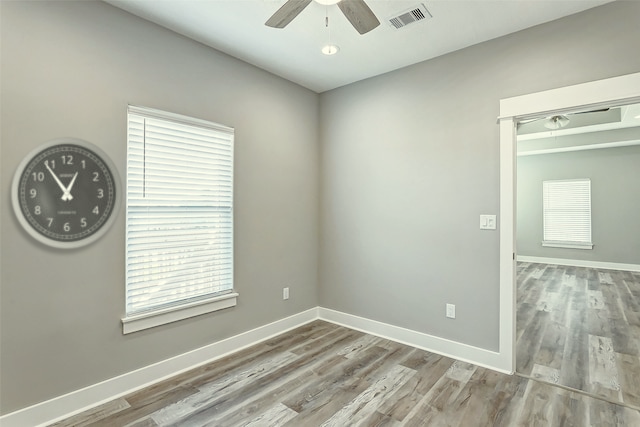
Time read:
**12:54**
